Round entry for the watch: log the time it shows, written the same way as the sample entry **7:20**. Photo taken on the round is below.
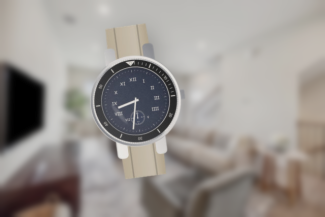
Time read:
**8:32**
